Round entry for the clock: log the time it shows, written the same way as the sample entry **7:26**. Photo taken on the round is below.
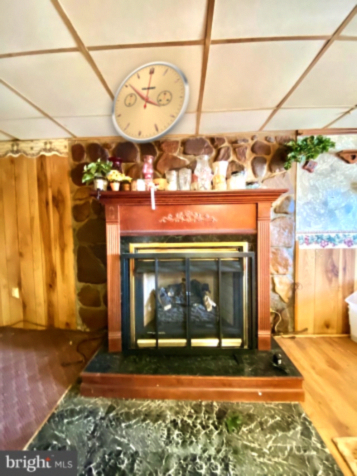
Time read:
**3:51**
